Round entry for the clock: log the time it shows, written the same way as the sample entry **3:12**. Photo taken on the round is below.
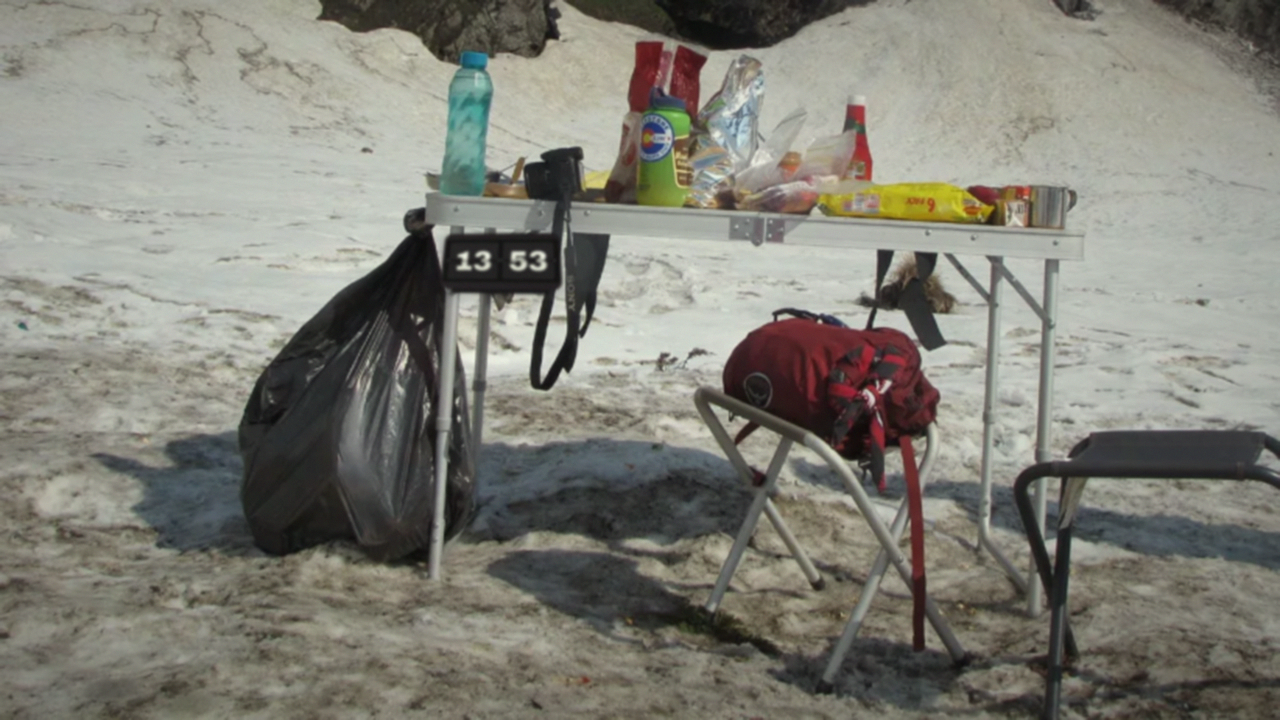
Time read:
**13:53**
